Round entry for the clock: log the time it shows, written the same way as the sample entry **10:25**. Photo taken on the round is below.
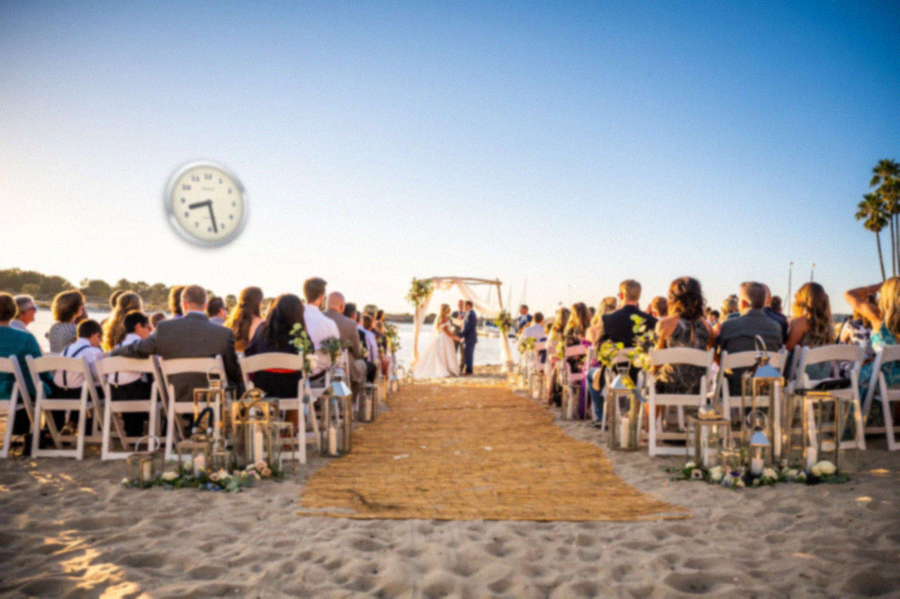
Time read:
**8:28**
